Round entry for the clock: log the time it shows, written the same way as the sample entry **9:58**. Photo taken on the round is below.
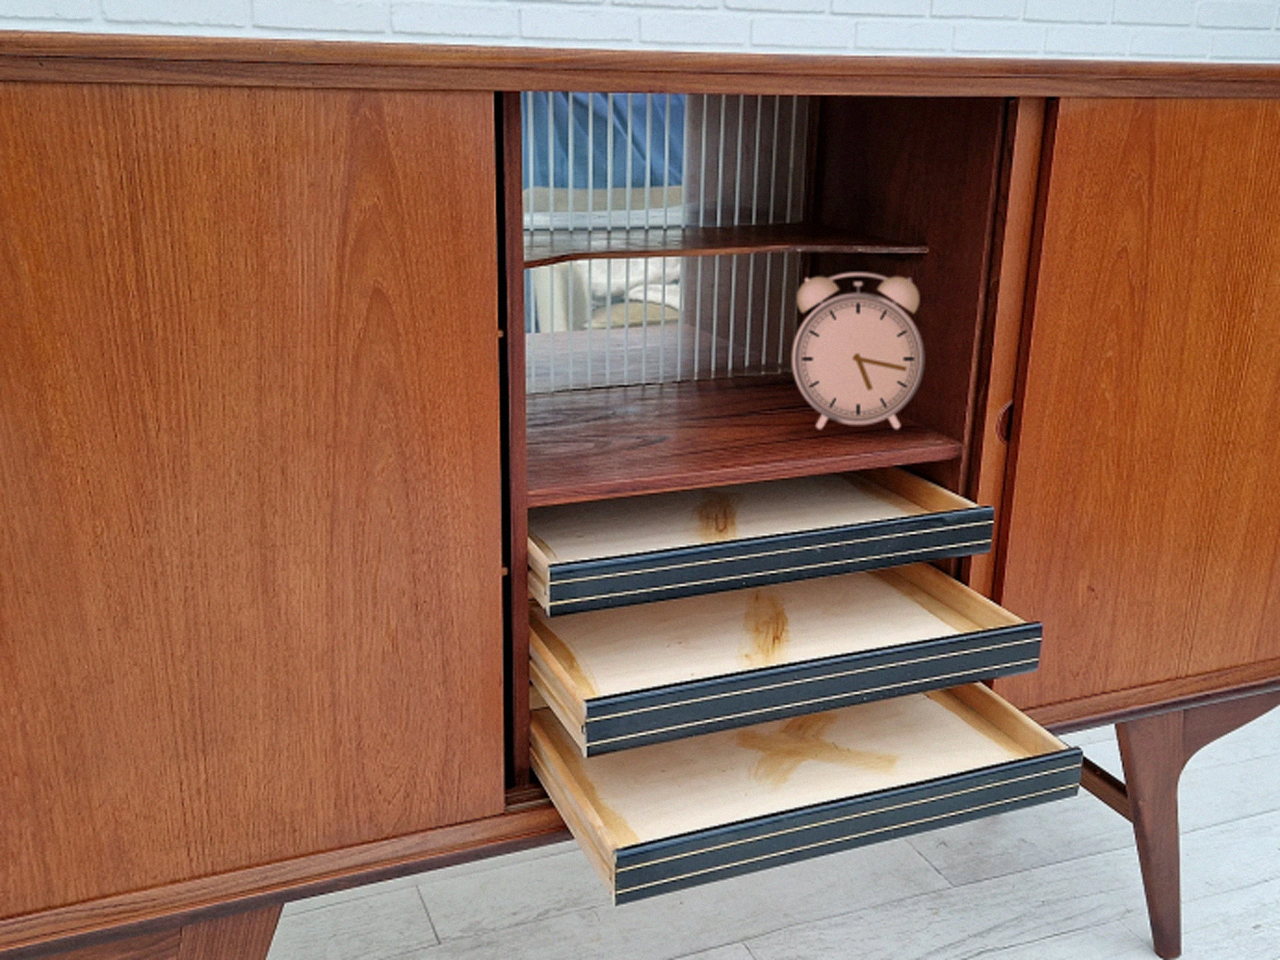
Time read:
**5:17**
